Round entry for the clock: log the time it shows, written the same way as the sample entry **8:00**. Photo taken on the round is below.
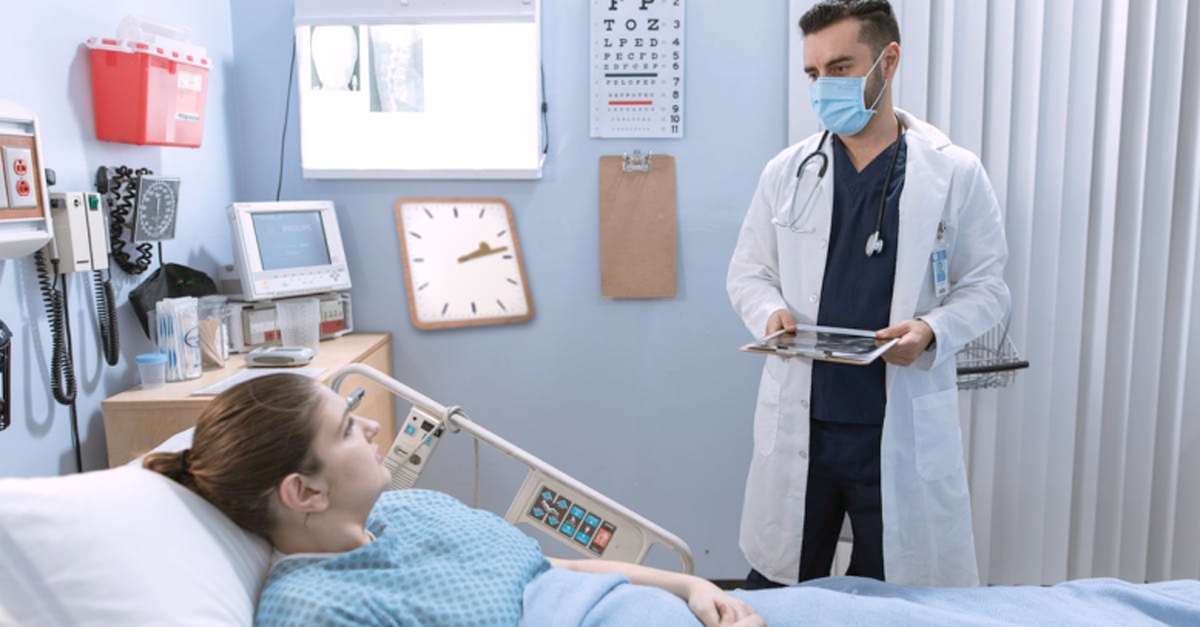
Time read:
**2:13**
